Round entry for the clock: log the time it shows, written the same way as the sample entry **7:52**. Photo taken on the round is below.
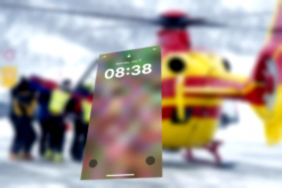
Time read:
**8:38**
